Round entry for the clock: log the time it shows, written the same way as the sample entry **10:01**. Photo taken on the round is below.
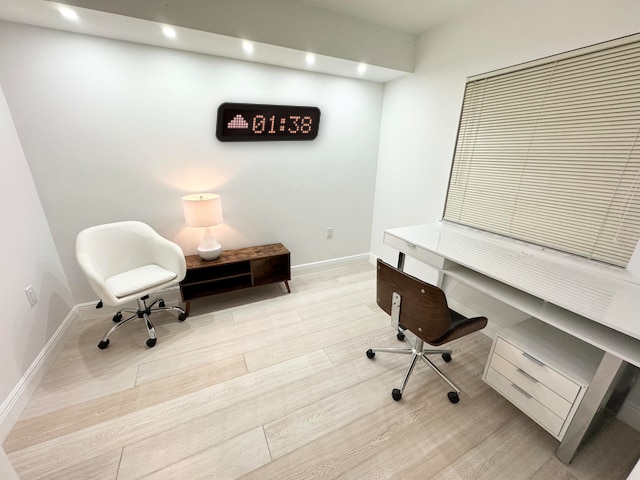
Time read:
**1:38**
